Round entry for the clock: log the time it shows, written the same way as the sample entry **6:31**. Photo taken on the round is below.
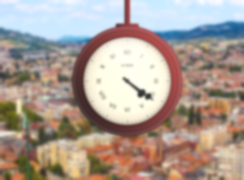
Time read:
**4:21**
